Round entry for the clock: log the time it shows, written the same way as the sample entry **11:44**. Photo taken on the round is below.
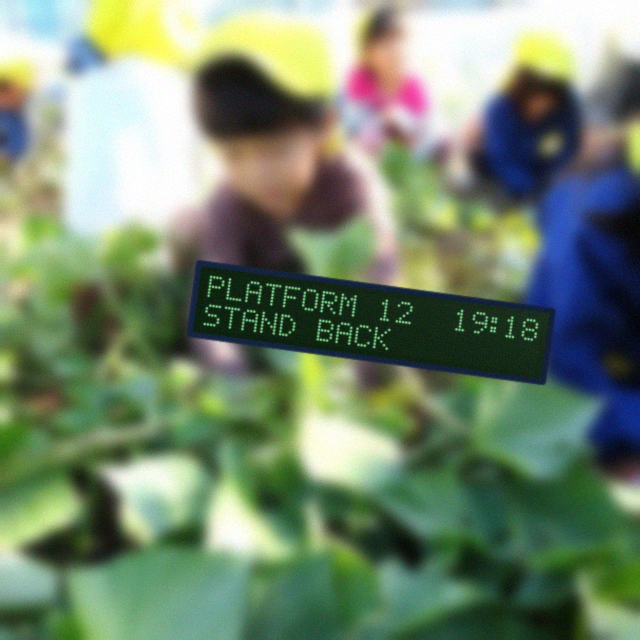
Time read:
**19:18**
